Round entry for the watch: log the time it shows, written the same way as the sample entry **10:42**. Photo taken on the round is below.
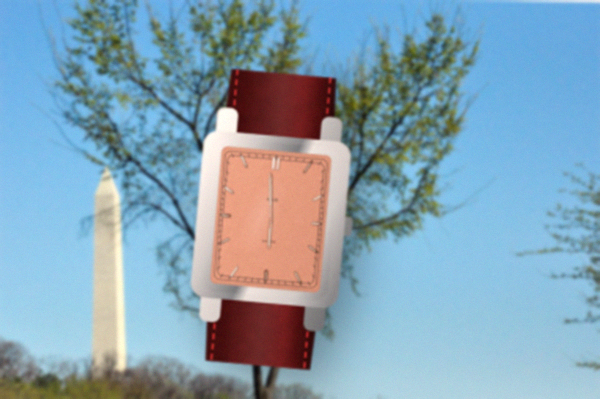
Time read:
**5:59**
